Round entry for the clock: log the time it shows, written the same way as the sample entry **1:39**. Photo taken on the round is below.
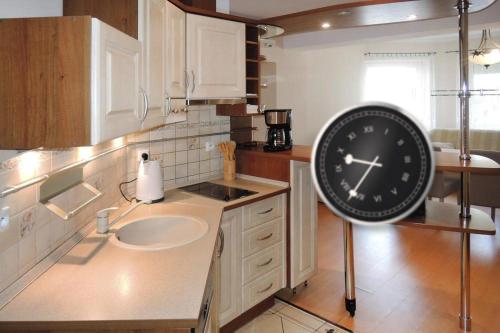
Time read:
**9:37**
